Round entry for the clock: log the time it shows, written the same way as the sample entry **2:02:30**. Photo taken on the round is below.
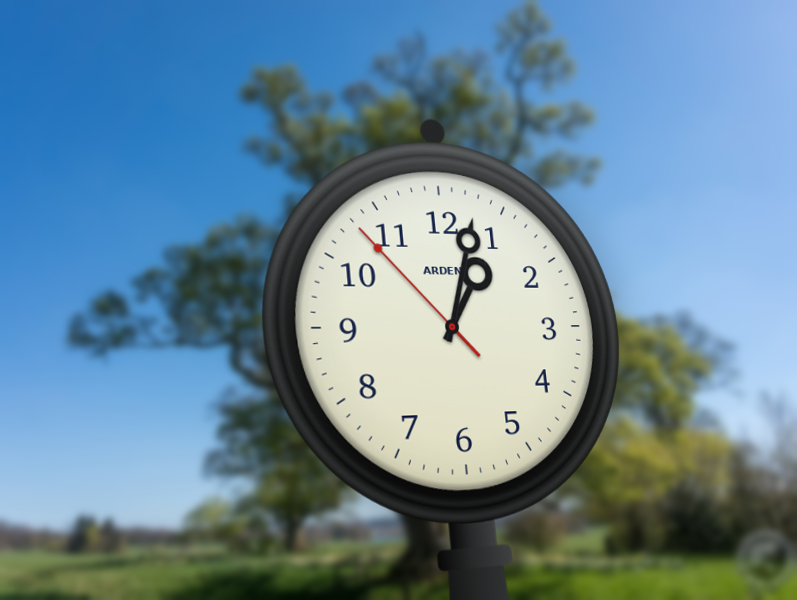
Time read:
**1:02:53**
